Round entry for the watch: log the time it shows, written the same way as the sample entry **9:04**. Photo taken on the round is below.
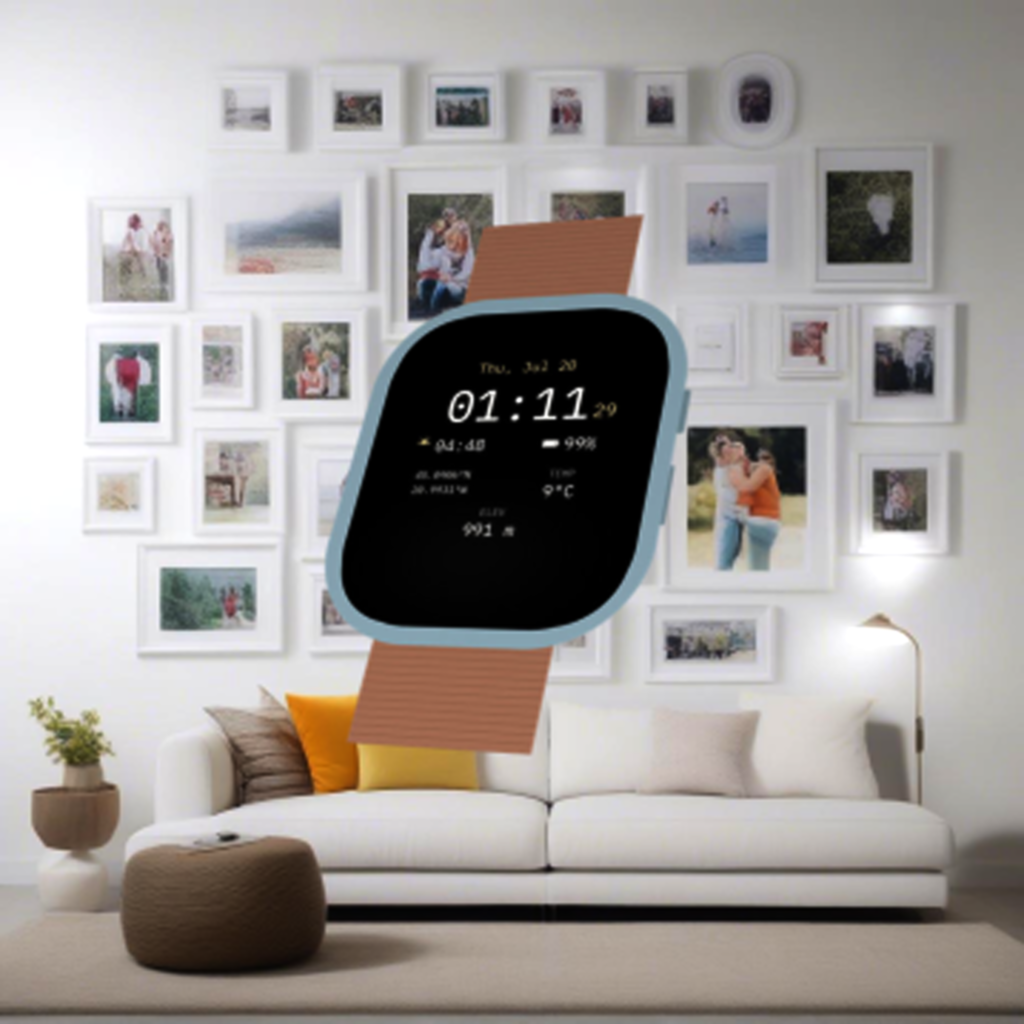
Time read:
**1:11**
